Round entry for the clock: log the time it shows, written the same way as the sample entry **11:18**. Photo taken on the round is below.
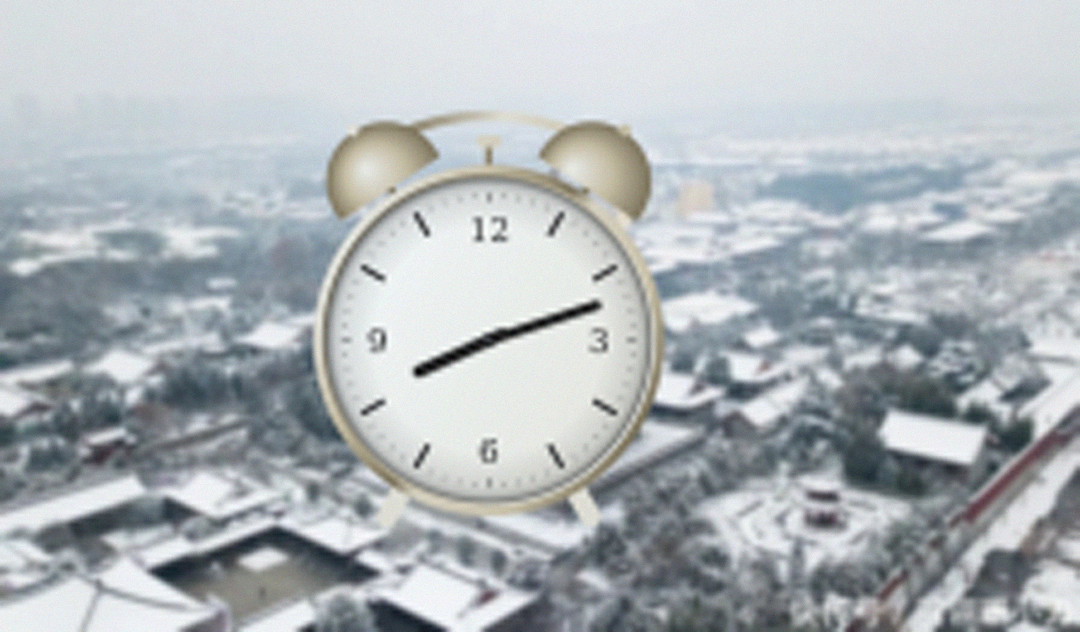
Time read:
**8:12**
